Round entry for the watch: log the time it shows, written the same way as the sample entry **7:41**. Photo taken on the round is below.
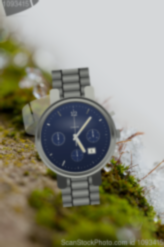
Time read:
**5:07**
